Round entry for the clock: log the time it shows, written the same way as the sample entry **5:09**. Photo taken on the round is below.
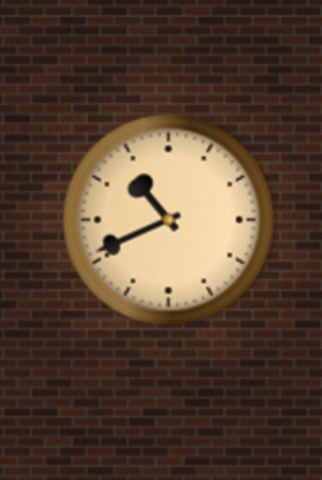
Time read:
**10:41**
